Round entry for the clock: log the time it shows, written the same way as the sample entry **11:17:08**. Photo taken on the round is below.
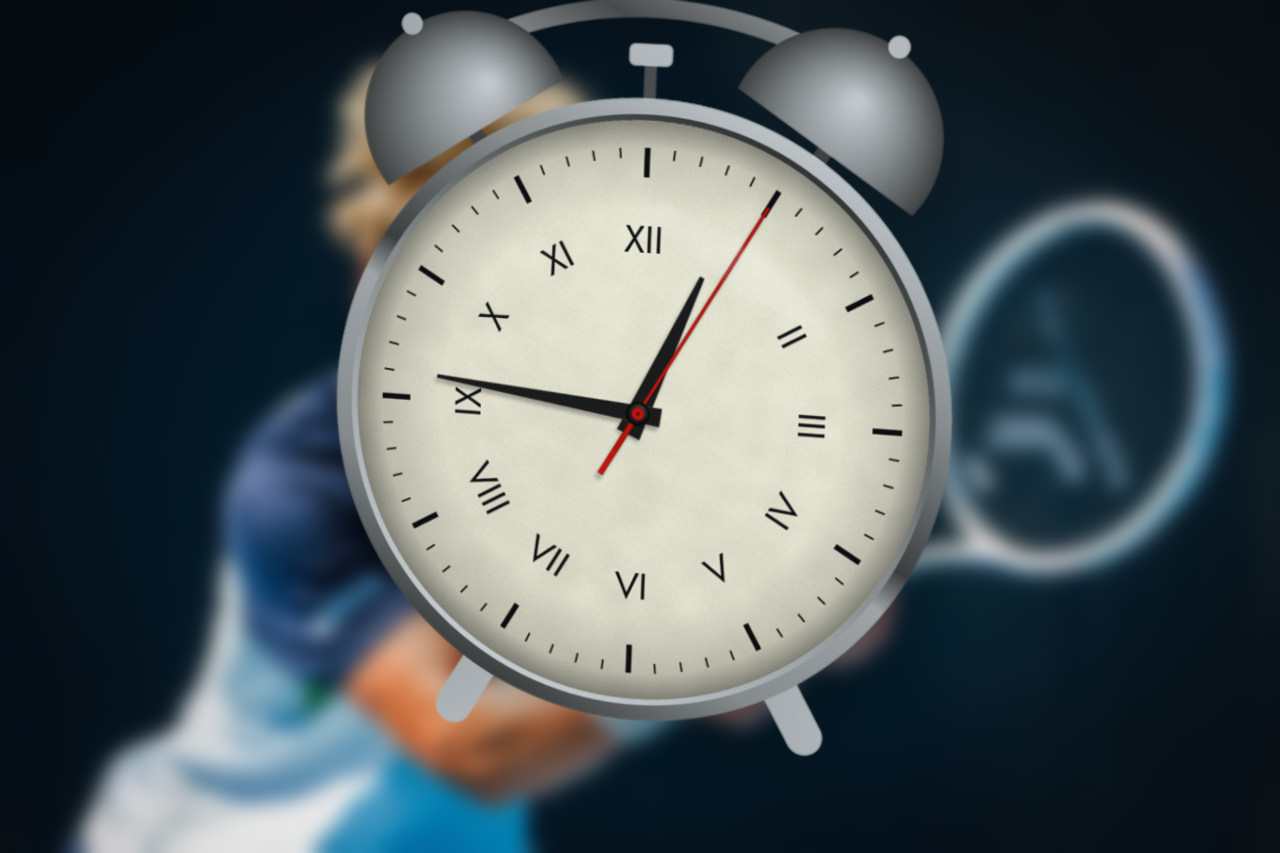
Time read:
**12:46:05**
